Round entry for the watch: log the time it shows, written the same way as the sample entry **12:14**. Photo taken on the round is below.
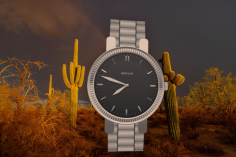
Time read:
**7:48**
